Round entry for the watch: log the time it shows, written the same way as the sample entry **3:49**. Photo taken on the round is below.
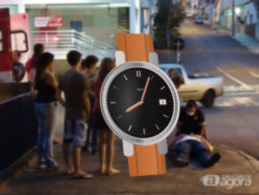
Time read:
**8:04**
